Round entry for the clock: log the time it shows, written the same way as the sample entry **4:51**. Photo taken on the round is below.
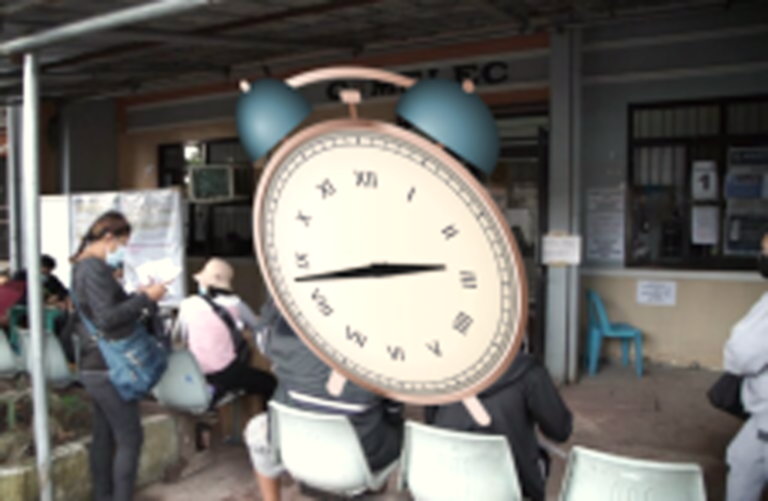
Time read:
**2:43**
